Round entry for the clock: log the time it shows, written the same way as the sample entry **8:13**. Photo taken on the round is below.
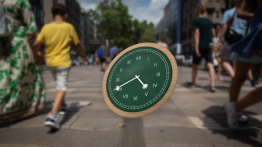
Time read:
**4:41**
